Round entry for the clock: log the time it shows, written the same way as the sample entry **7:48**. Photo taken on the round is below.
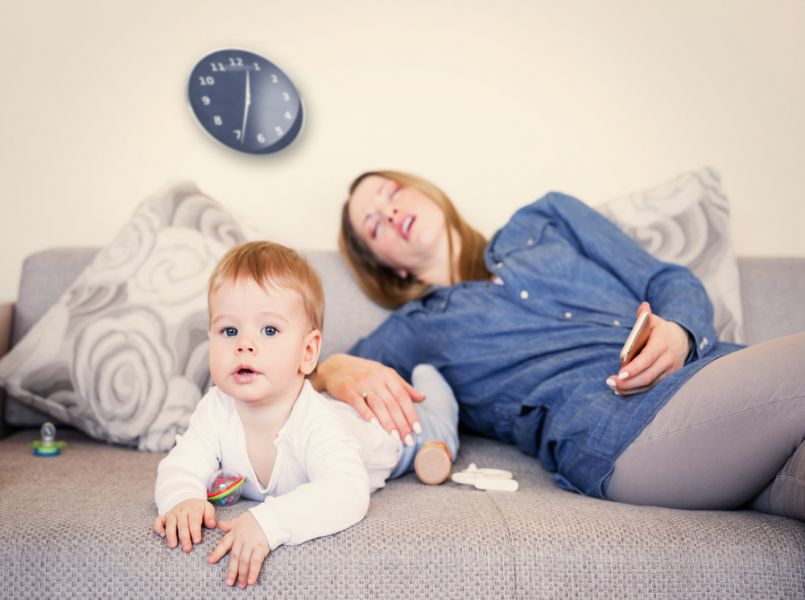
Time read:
**12:34**
